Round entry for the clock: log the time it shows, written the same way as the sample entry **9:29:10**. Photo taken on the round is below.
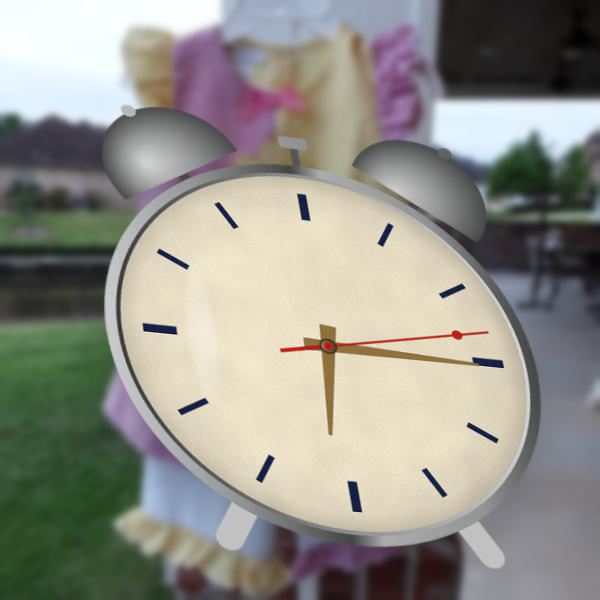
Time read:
**6:15:13**
